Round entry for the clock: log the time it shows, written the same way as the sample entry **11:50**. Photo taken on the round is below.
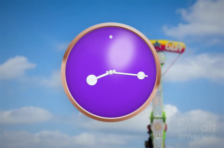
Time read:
**8:16**
